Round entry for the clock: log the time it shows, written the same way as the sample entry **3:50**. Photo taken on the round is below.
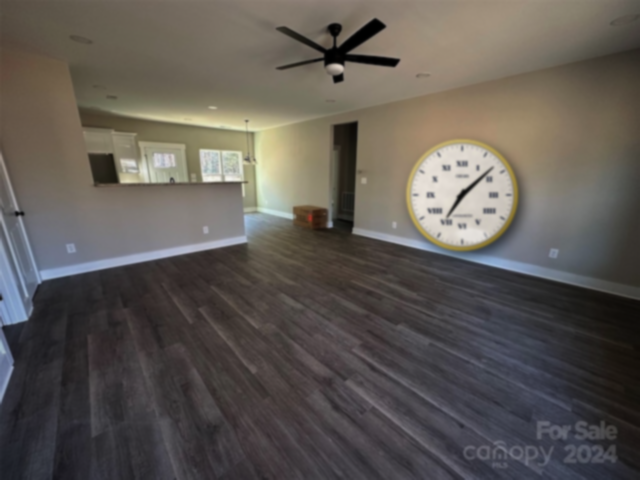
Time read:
**7:08**
